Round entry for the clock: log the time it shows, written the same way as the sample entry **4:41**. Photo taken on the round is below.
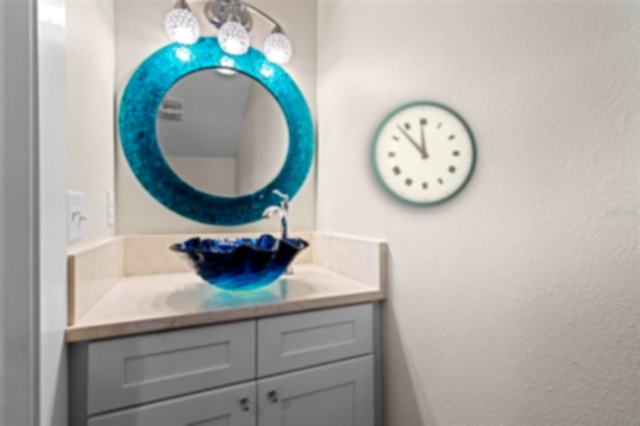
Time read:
**11:53**
